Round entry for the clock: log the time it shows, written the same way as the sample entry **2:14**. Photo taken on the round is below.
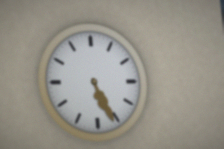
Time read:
**5:26**
